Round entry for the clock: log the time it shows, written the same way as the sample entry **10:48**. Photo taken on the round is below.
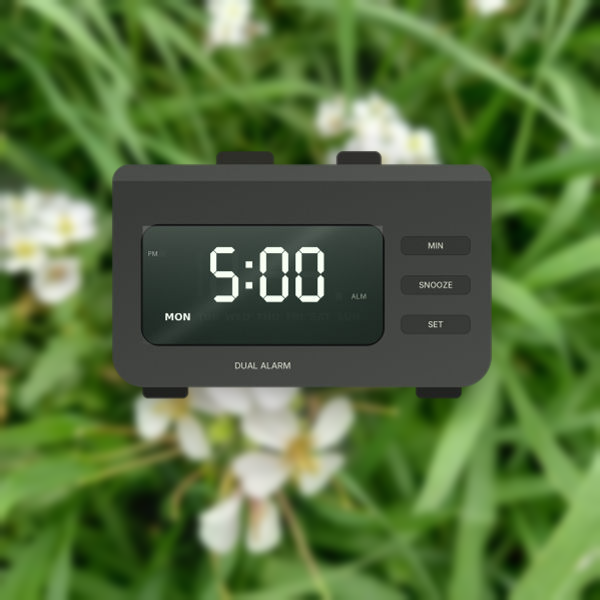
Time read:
**5:00**
